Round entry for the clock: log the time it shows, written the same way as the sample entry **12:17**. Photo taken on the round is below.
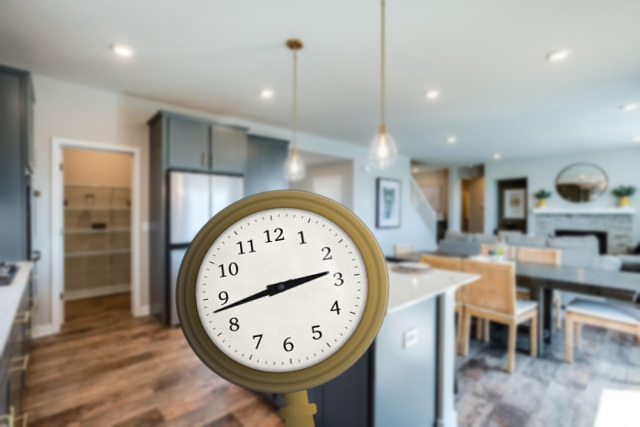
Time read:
**2:43**
